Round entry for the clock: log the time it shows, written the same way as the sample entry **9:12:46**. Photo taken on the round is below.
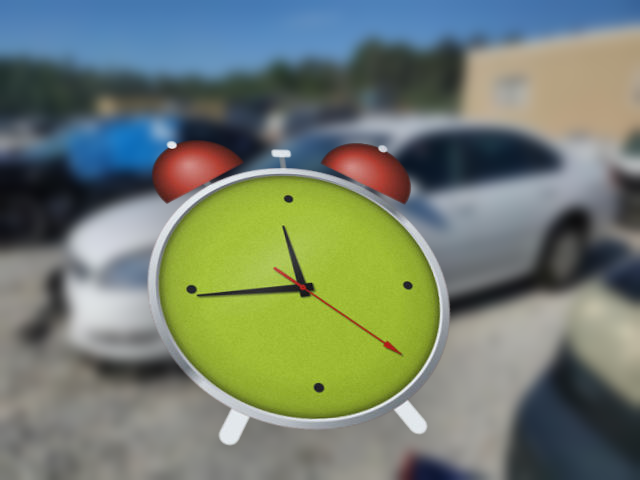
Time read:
**11:44:22**
